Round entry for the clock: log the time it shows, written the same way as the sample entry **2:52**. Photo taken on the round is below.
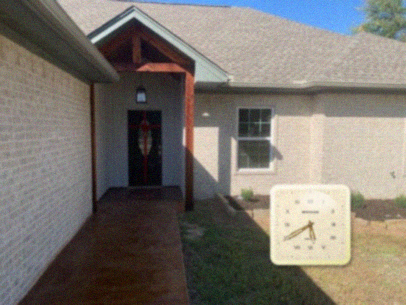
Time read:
**5:40**
